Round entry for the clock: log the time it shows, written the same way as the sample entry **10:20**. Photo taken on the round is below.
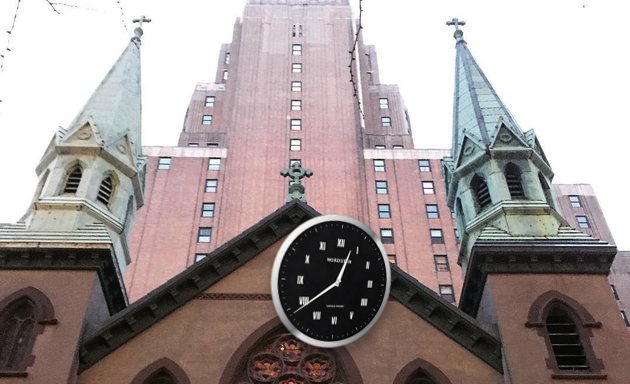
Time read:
**12:39**
